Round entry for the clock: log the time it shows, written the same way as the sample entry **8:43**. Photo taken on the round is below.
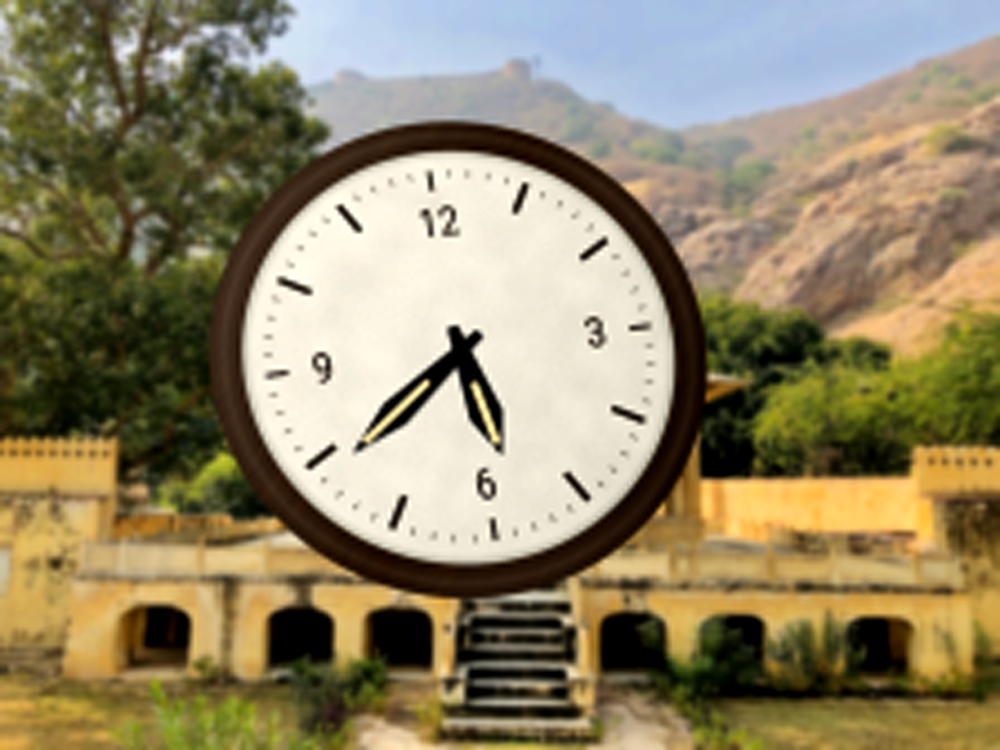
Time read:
**5:39**
